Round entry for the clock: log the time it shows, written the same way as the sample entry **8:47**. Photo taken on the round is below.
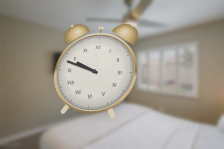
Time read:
**9:48**
